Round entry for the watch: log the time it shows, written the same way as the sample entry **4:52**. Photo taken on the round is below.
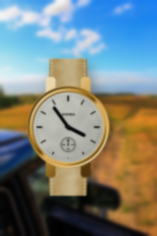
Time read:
**3:54**
